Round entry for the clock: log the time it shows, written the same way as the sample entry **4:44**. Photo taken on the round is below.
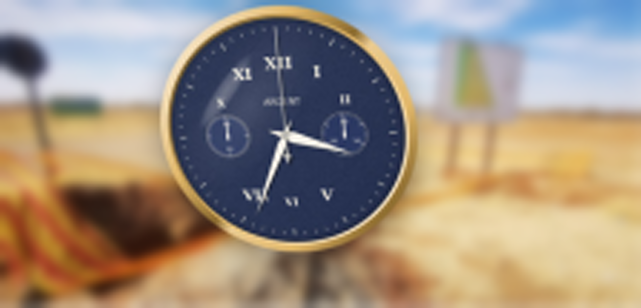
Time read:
**3:34**
